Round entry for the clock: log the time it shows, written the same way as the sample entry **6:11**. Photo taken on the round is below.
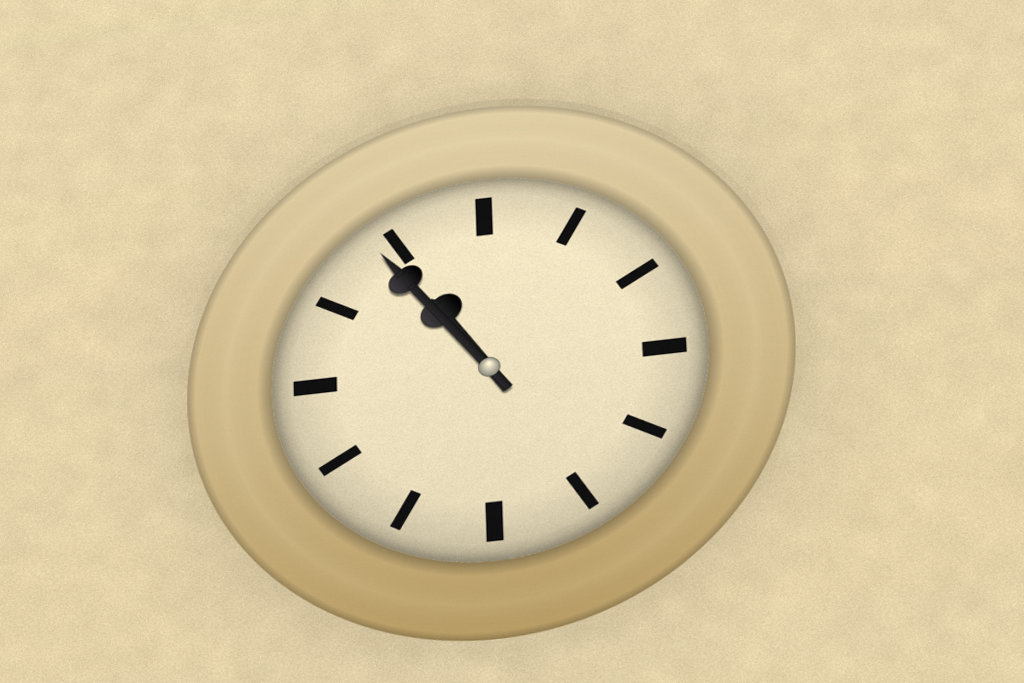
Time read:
**10:54**
